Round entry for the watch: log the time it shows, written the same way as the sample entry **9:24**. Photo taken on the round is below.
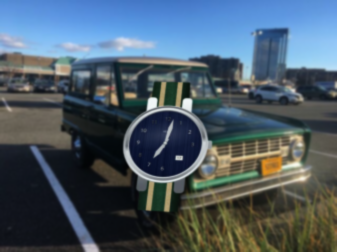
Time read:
**7:02**
